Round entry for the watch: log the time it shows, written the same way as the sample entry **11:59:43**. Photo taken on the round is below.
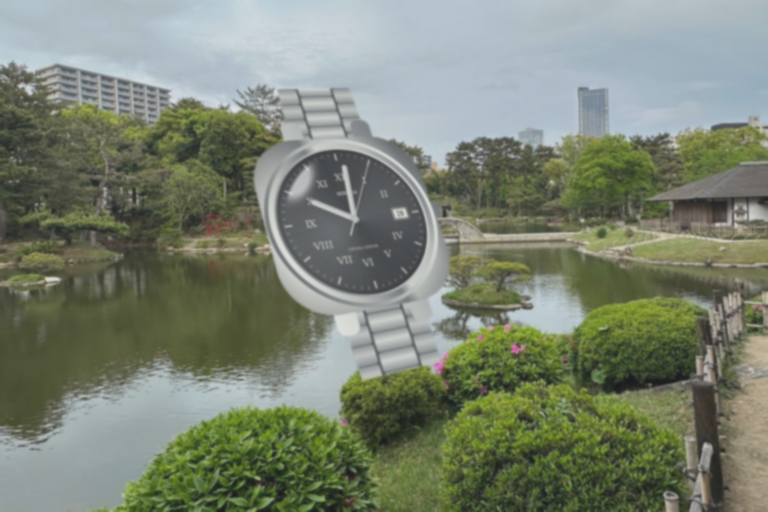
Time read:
**10:01:05**
